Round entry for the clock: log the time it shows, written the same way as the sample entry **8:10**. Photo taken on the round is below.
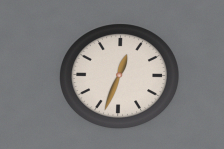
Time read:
**12:33**
